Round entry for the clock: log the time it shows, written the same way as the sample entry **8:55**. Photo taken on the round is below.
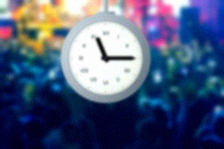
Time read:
**11:15**
